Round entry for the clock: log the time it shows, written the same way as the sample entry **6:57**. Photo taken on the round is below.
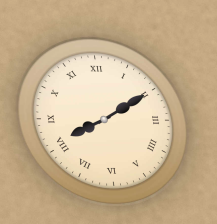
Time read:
**8:10**
